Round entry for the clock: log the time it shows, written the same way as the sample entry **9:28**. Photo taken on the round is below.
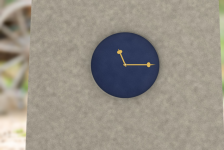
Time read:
**11:15**
